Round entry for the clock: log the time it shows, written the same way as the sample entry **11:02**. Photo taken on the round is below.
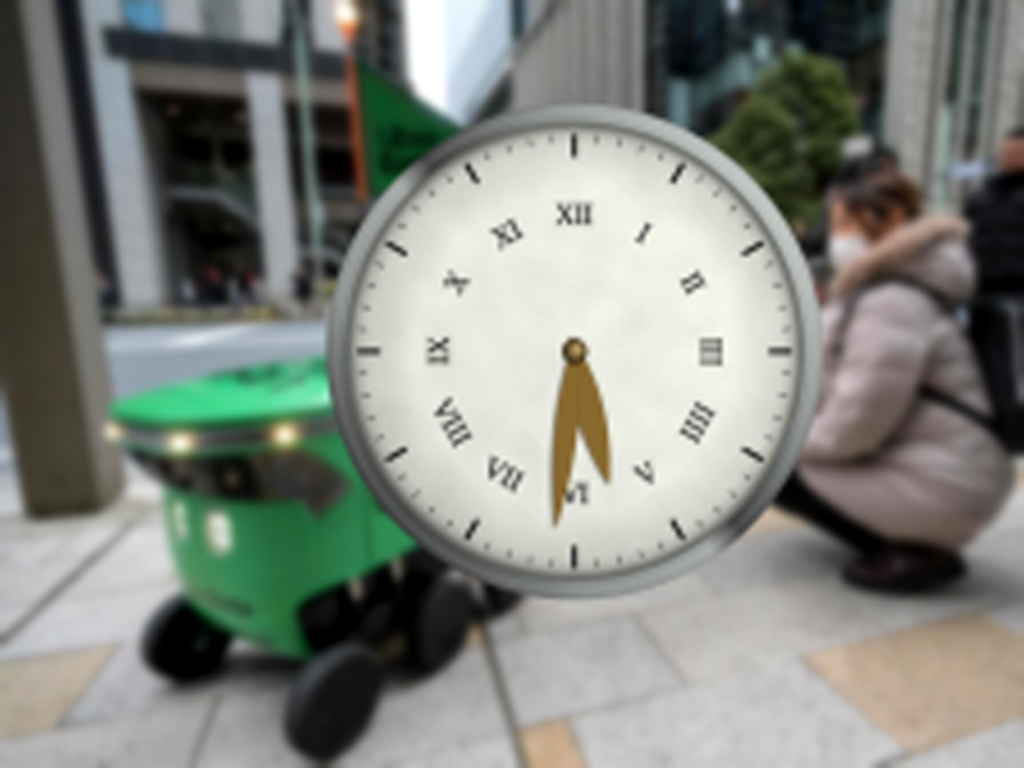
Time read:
**5:31**
